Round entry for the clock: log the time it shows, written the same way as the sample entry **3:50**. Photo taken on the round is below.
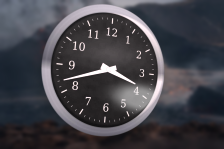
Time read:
**3:42**
